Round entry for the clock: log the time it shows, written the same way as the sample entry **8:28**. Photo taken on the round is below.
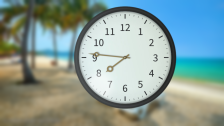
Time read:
**7:46**
